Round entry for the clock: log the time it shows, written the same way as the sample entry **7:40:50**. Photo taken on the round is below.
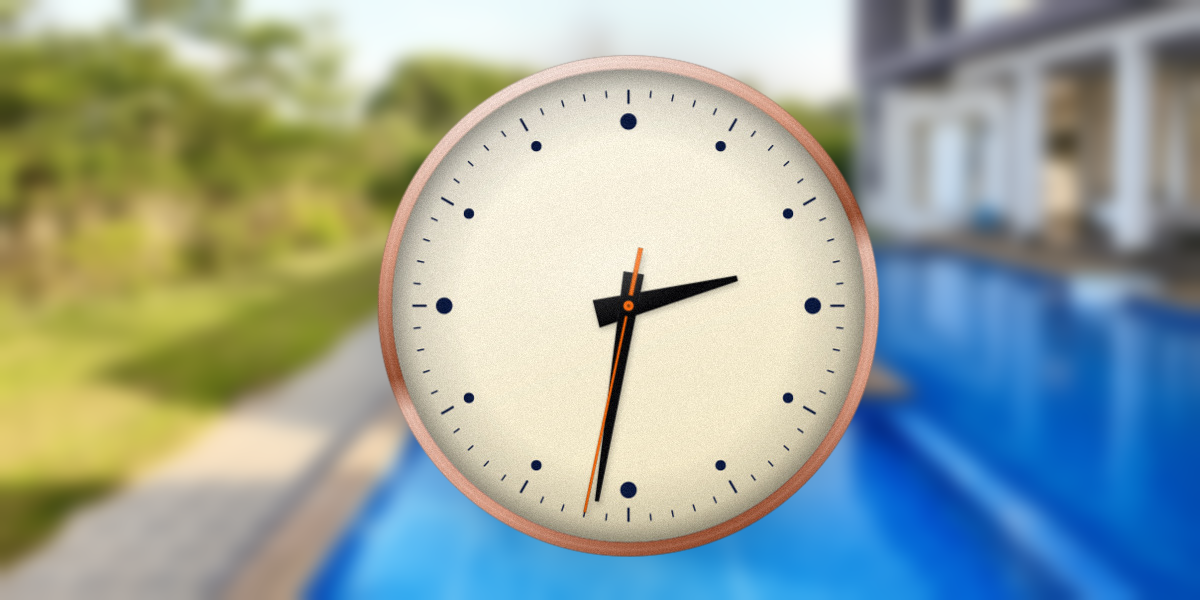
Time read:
**2:31:32**
